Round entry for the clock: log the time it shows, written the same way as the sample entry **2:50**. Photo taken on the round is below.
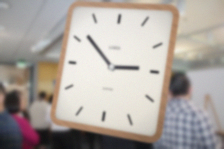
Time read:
**2:52**
